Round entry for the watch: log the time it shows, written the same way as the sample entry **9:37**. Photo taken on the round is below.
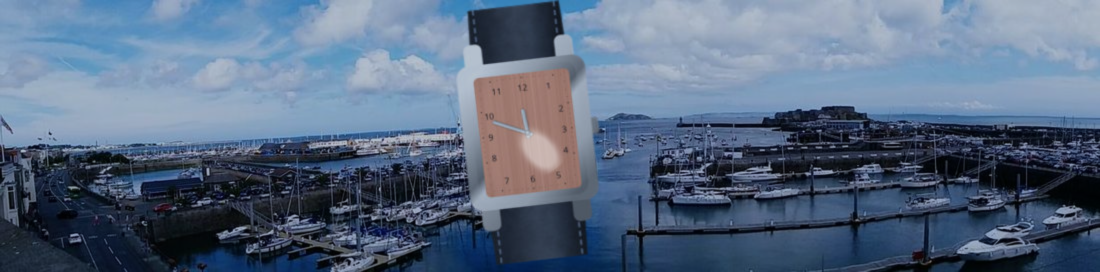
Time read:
**11:49**
